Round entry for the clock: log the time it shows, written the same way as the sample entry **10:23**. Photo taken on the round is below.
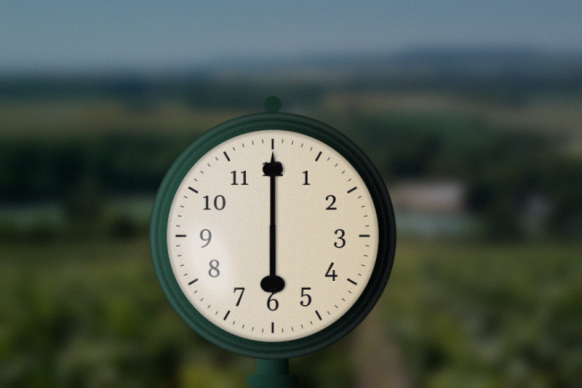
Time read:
**6:00**
